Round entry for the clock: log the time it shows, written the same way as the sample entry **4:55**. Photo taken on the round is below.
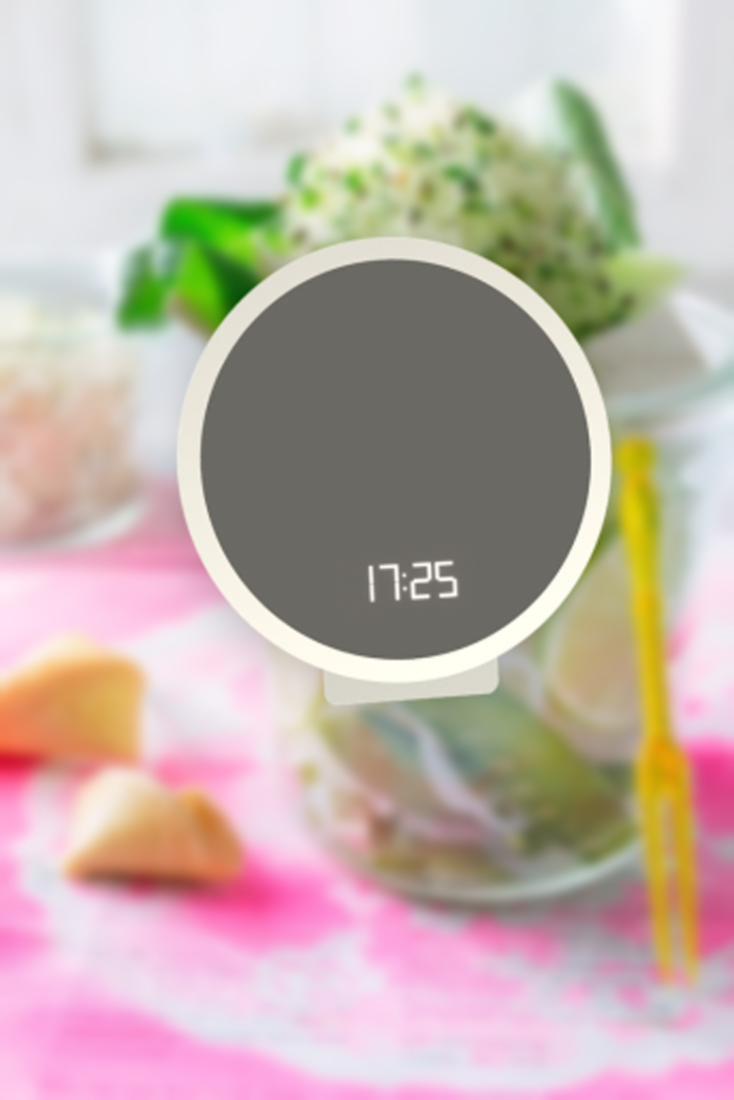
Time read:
**17:25**
